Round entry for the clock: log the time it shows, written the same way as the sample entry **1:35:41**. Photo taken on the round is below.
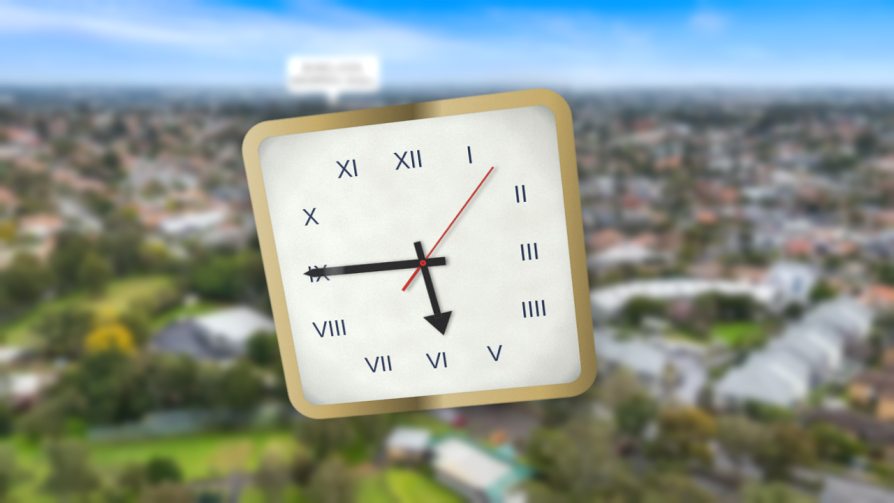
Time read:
**5:45:07**
